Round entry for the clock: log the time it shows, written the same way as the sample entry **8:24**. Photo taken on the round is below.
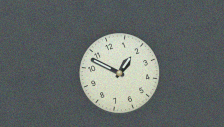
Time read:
**1:53**
